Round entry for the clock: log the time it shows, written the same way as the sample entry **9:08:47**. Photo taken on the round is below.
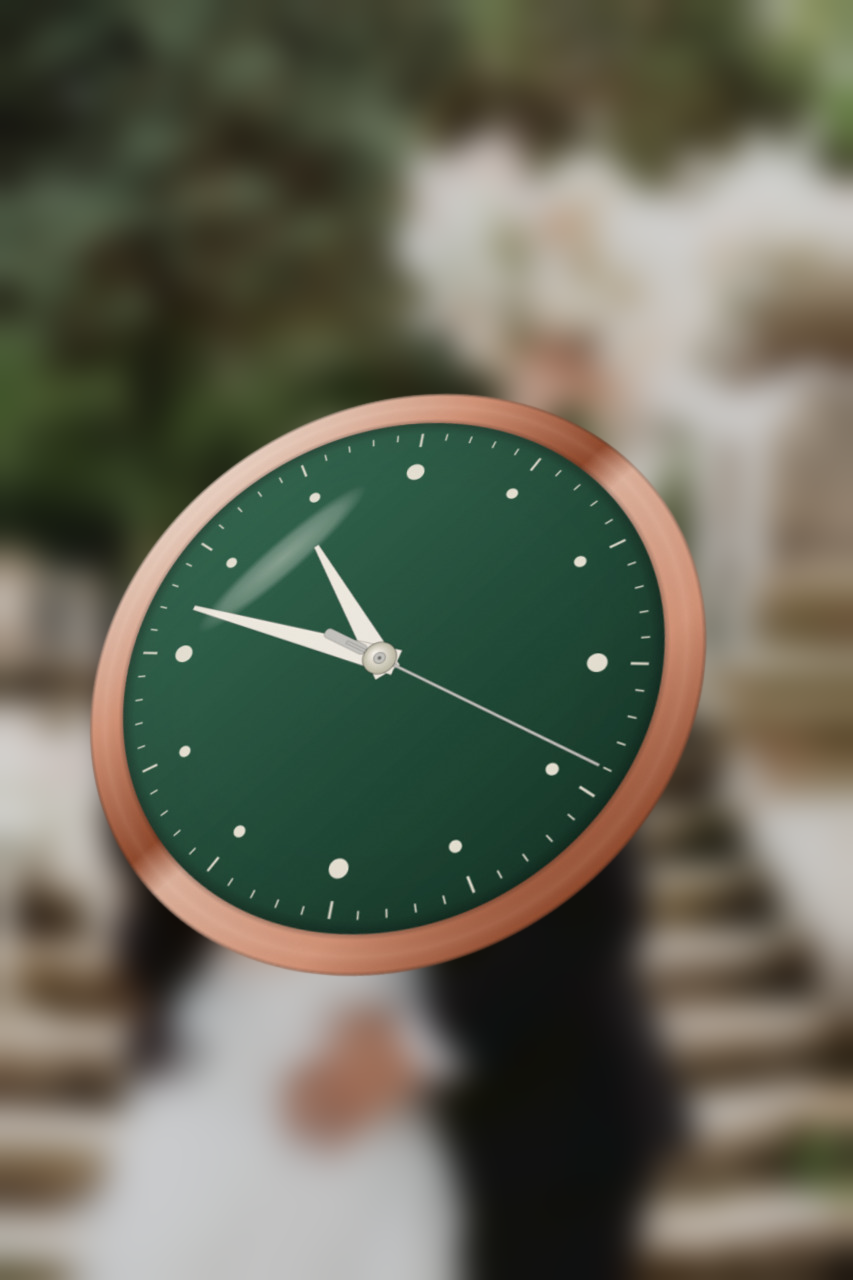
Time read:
**10:47:19**
